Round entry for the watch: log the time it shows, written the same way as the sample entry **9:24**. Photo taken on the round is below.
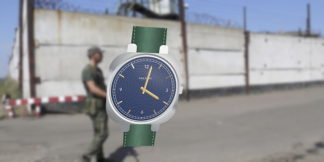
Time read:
**4:02**
